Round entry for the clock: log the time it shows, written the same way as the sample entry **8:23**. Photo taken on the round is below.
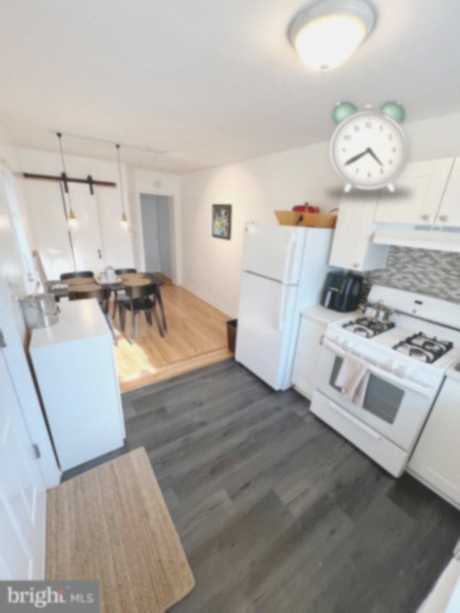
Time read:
**4:40**
